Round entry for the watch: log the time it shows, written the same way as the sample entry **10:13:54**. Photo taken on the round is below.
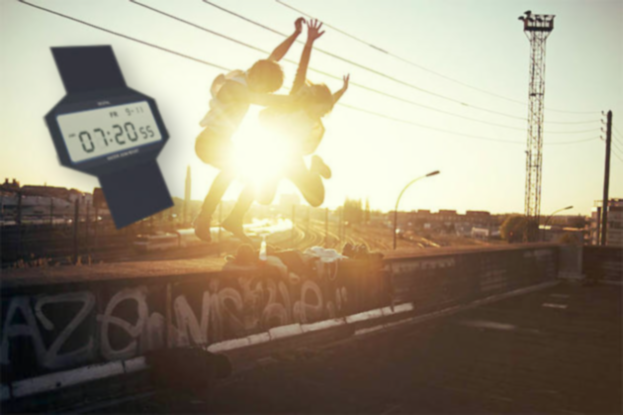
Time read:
**7:20:55**
